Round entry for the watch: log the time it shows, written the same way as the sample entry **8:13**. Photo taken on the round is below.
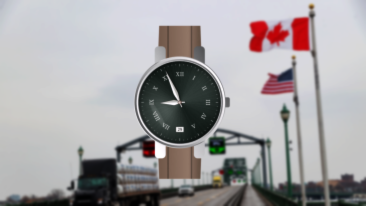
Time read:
**8:56**
